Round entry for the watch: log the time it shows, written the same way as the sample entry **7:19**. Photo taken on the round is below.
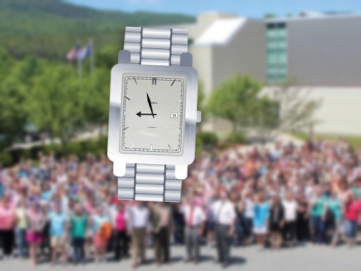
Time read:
**8:57**
